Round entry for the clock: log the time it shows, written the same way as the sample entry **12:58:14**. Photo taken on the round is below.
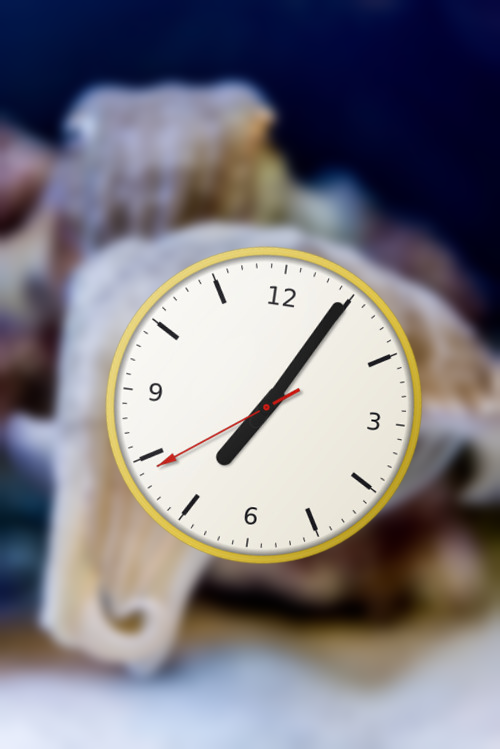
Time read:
**7:04:39**
